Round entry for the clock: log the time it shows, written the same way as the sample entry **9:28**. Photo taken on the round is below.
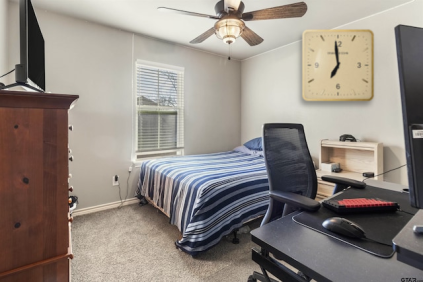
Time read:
**6:59**
